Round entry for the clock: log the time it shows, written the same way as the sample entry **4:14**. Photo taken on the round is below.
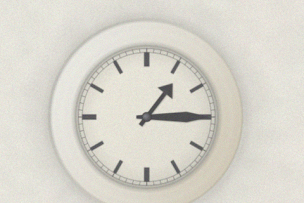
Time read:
**1:15**
